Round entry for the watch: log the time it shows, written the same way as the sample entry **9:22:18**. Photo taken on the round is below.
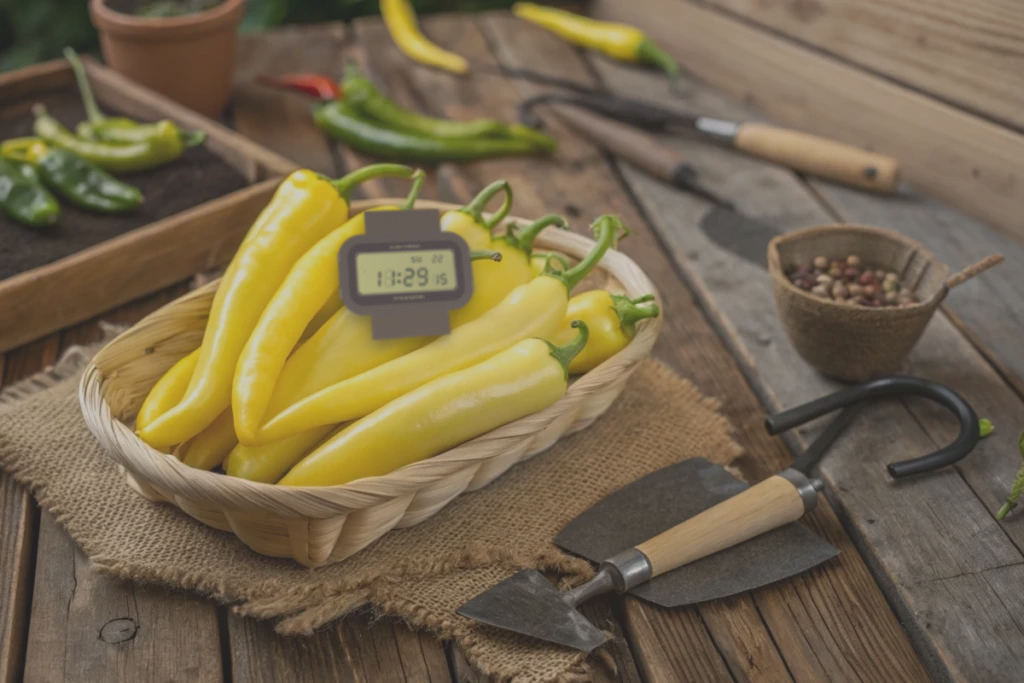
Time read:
**11:29:15**
